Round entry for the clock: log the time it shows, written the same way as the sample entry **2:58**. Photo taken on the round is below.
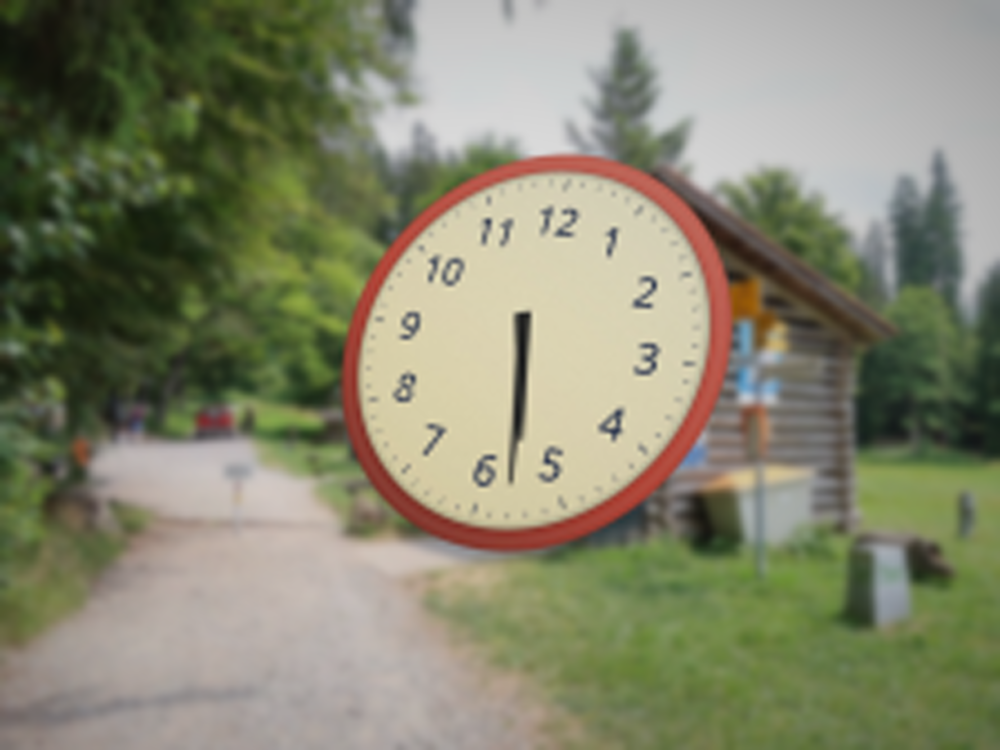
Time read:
**5:28**
